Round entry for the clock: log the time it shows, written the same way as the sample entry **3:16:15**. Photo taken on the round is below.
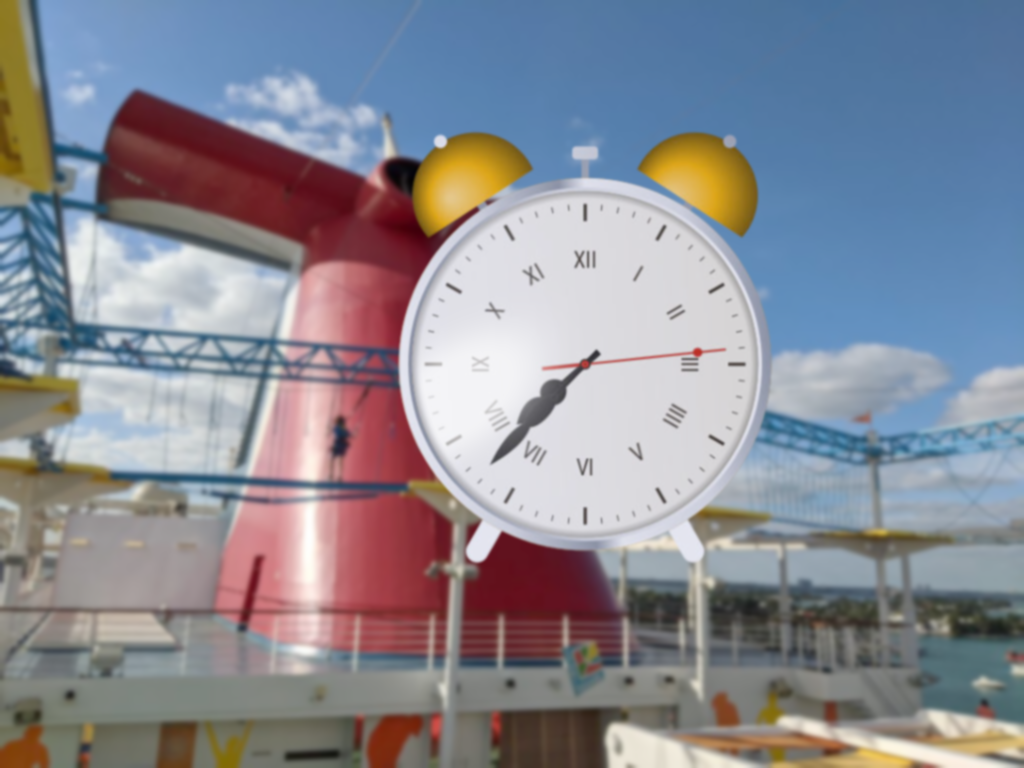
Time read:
**7:37:14**
